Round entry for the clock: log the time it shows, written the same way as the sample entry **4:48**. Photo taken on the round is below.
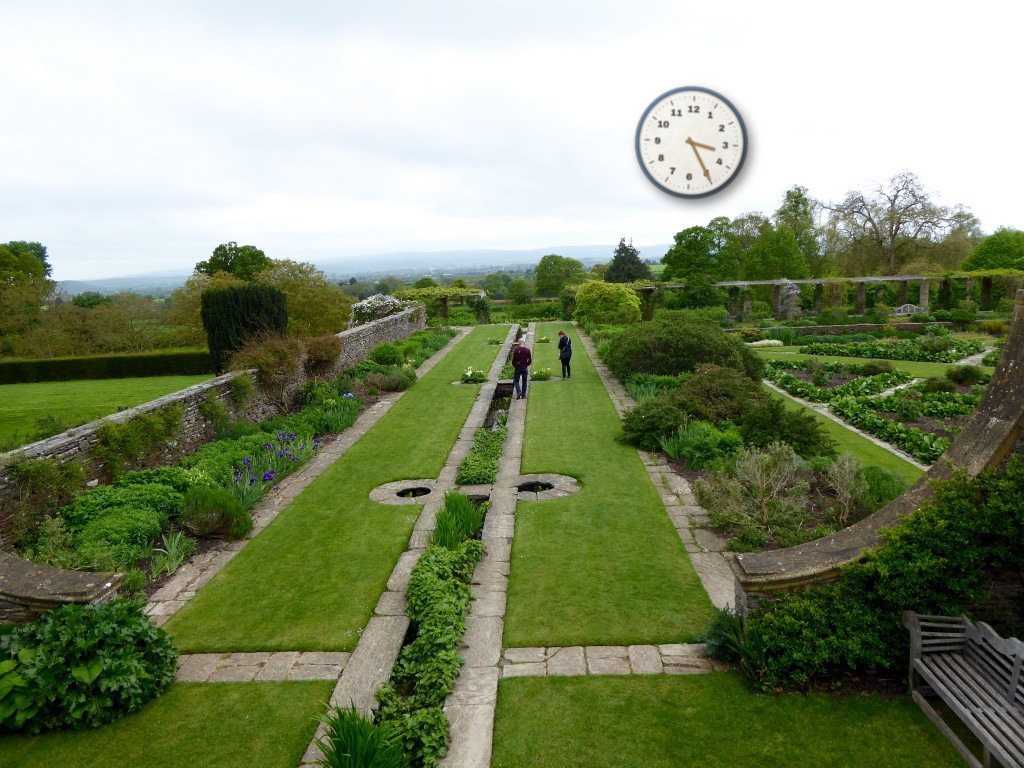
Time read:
**3:25**
